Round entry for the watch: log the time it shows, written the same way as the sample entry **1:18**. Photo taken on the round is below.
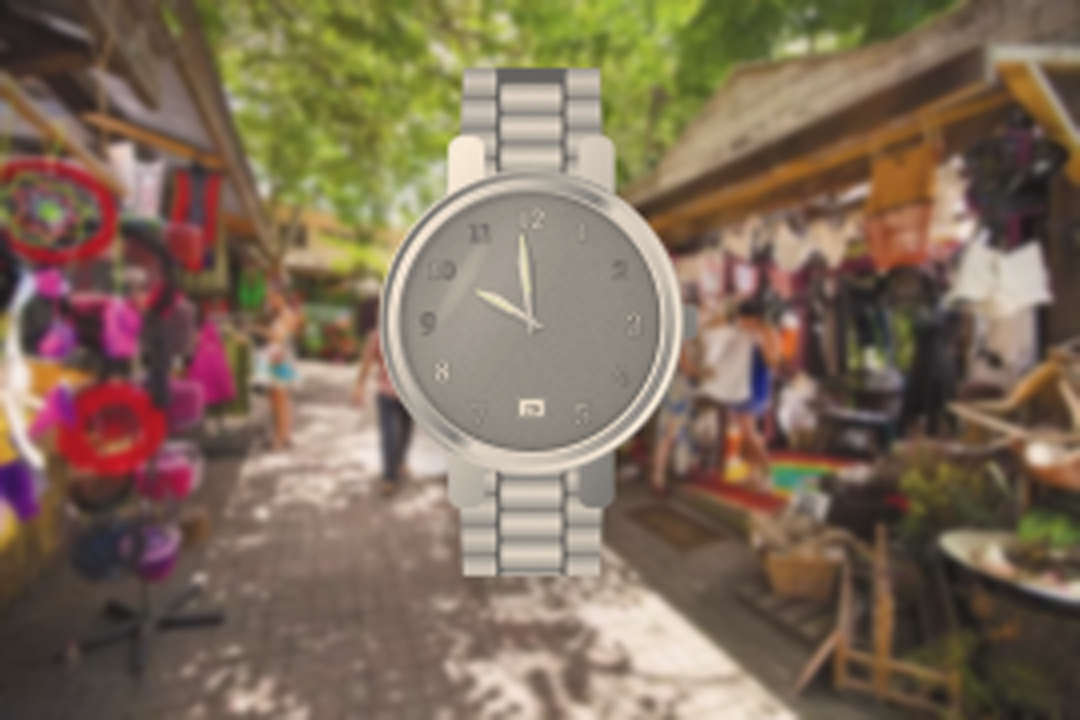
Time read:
**9:59**
